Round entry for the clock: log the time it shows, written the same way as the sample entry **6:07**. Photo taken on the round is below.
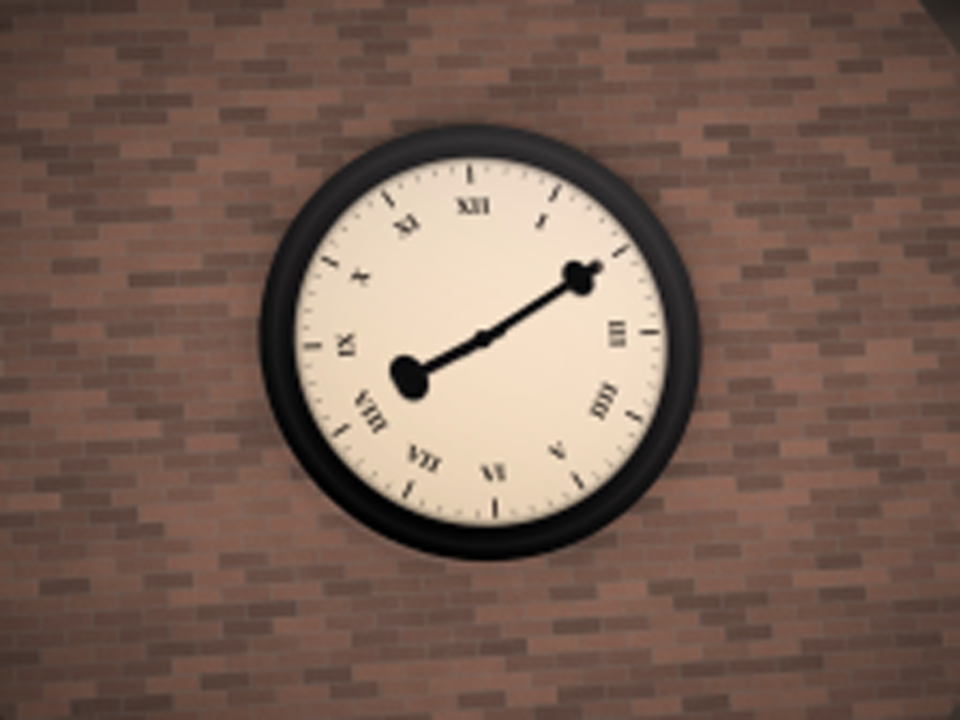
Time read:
**8:10**
